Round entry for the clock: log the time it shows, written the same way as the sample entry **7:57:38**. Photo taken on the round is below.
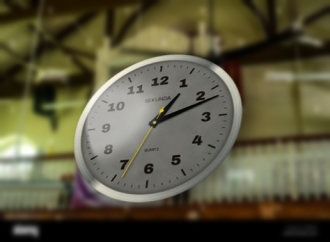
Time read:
**1:11:34**
